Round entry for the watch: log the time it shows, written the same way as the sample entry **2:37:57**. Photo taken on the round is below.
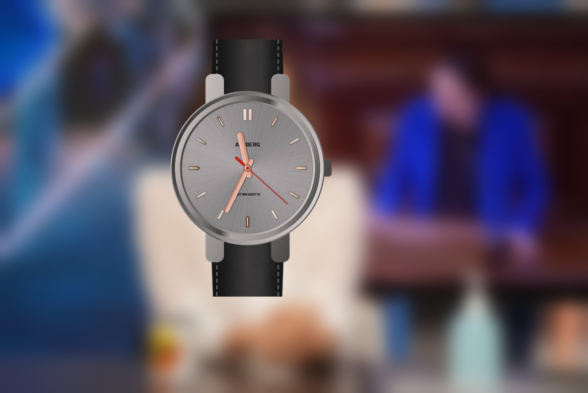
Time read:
**11:34:22**
